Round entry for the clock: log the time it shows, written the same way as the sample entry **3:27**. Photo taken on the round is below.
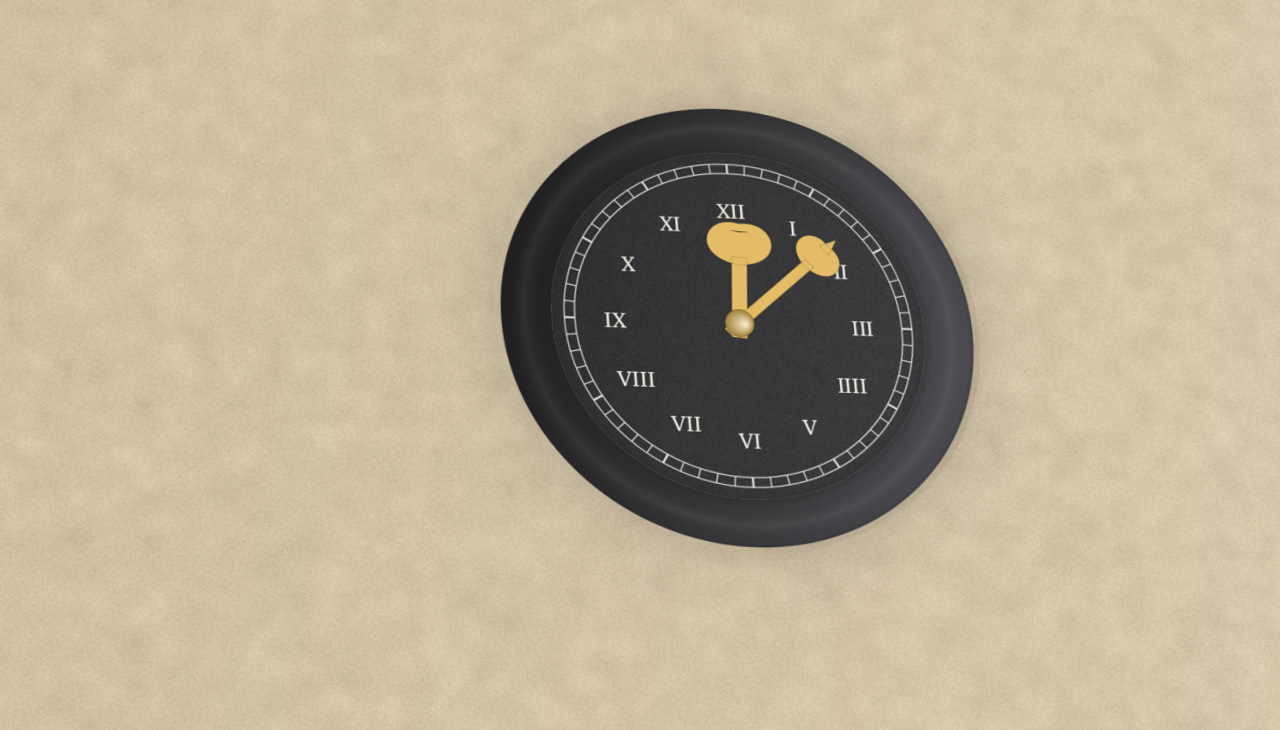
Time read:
**12:08**
